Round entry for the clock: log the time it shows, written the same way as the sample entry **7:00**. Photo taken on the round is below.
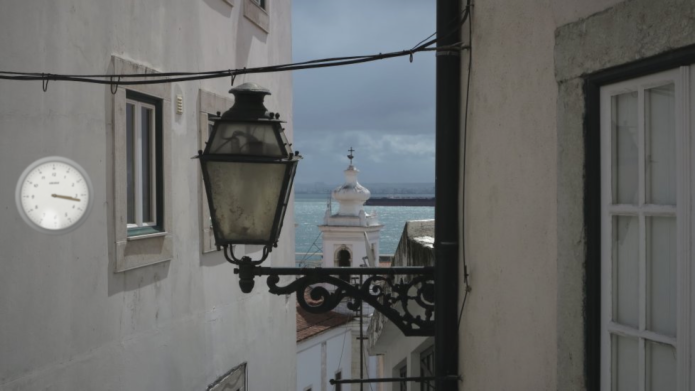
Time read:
**3:17**
